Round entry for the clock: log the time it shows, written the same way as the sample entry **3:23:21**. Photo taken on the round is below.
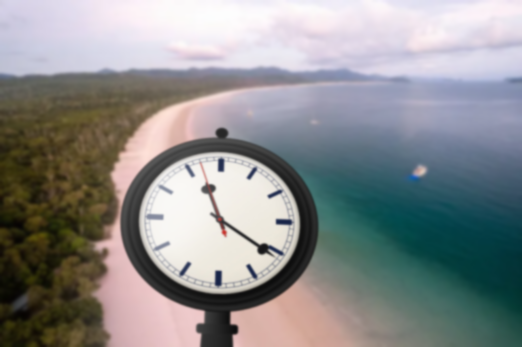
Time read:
**11:20:57**
